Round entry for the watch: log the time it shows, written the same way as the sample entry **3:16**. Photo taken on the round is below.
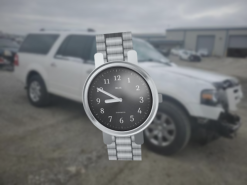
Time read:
**8:50**
